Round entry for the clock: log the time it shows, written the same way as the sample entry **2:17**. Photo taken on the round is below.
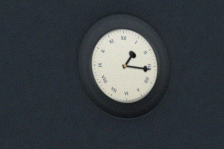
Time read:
**1:16**
